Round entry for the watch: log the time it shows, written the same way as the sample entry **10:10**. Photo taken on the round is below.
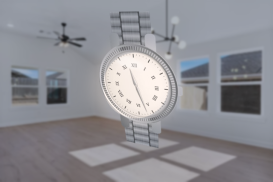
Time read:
**11:27**
